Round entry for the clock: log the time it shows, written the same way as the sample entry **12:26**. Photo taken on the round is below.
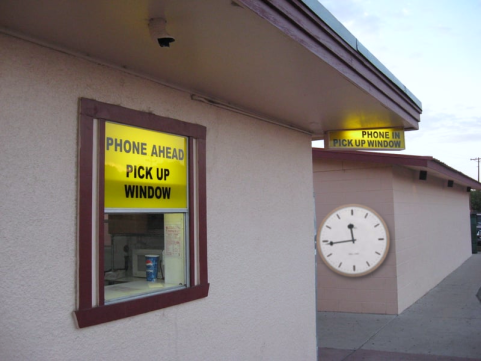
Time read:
**11:44**
